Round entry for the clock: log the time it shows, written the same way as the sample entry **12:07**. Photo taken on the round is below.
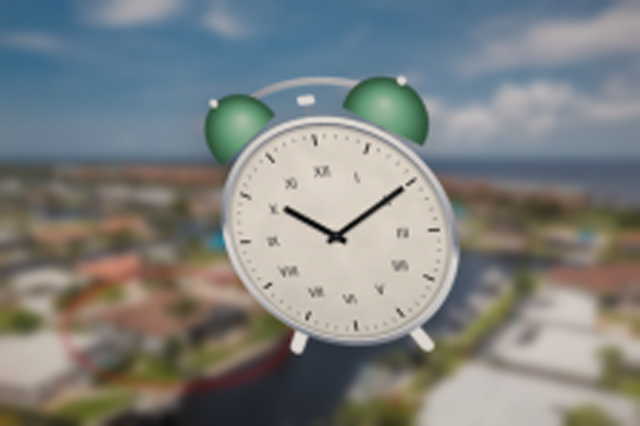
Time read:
**10:10**
